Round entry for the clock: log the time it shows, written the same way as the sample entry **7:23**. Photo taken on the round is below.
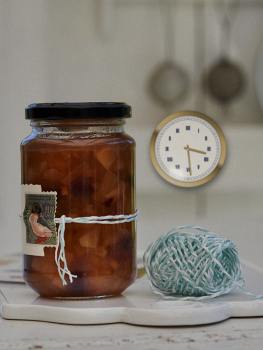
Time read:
**3:29**
